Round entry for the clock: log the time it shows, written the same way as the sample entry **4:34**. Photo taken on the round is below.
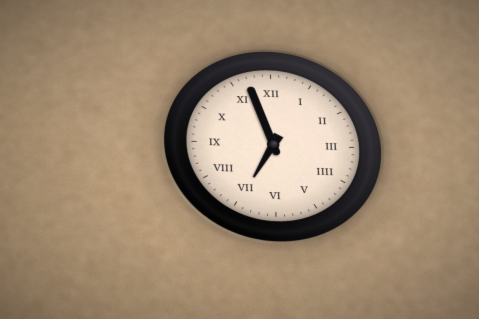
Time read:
**6:57**
